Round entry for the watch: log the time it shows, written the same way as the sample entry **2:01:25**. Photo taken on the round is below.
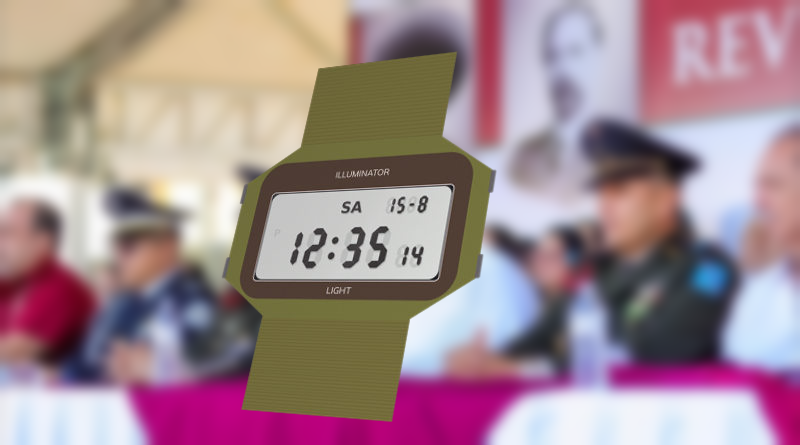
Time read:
**12:35:14**
